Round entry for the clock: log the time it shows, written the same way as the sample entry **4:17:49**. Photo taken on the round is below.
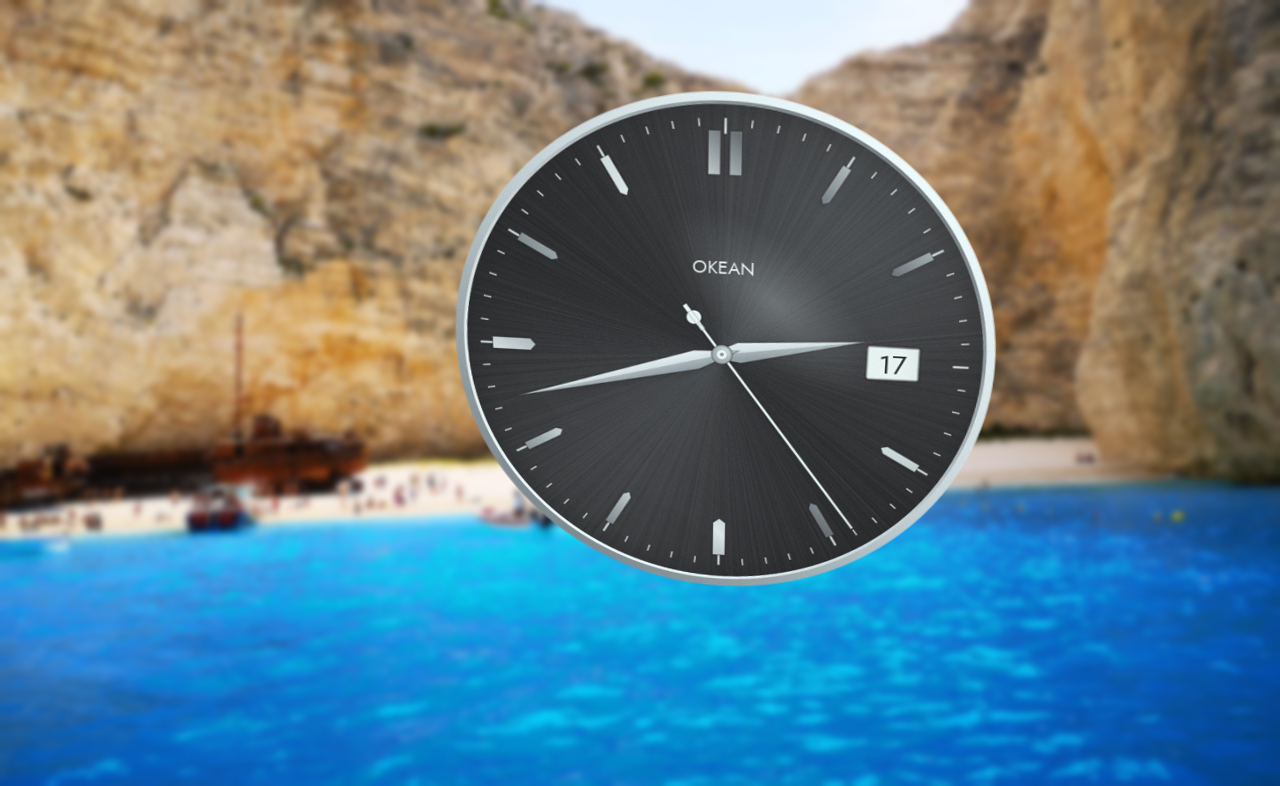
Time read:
**2:42:24**
